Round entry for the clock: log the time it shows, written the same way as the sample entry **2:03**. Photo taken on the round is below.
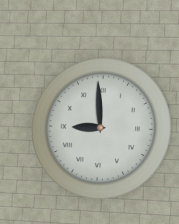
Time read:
**8:59**
